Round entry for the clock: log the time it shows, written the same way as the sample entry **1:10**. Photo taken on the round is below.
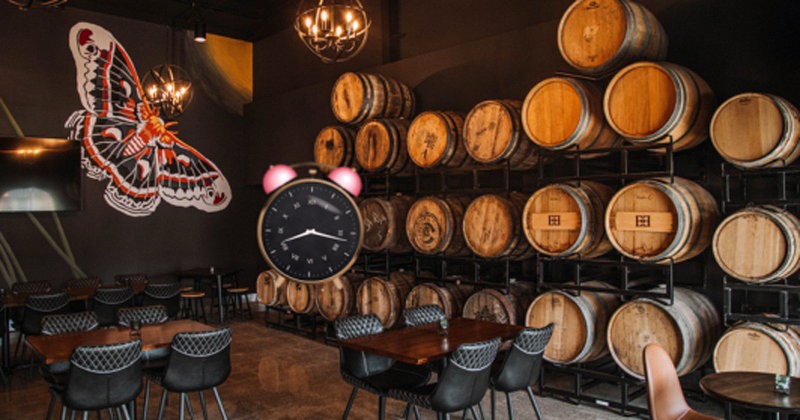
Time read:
**8:17**
